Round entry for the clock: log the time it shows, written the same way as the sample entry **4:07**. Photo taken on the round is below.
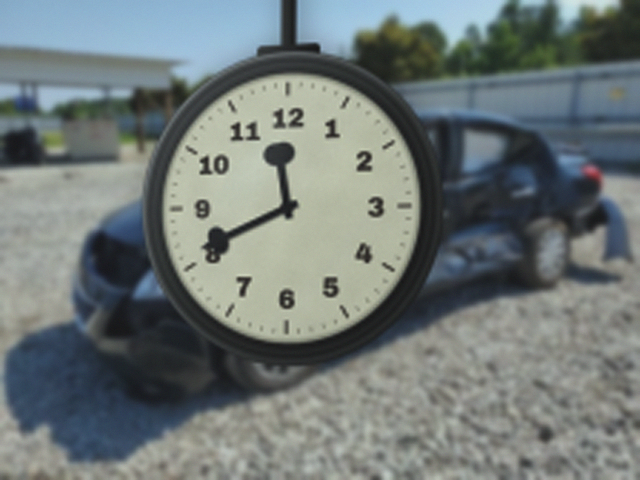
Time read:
**11:41**
